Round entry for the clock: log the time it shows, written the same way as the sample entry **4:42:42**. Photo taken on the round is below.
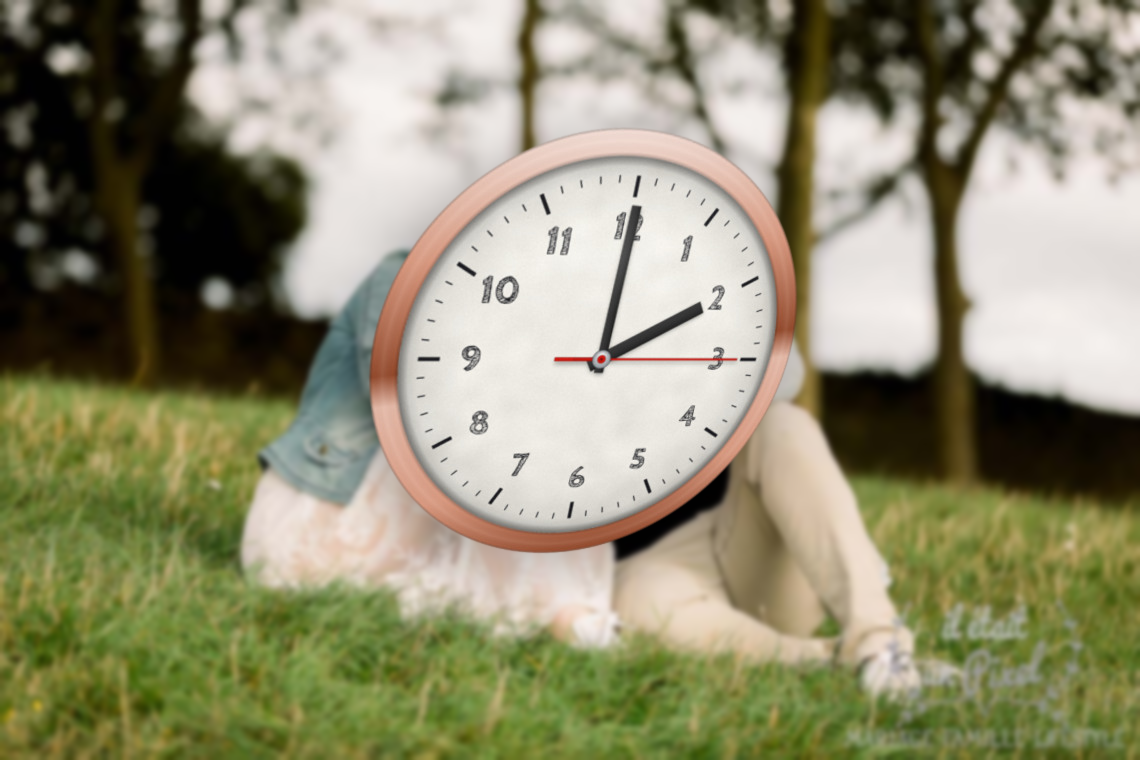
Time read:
**2:00:15**
